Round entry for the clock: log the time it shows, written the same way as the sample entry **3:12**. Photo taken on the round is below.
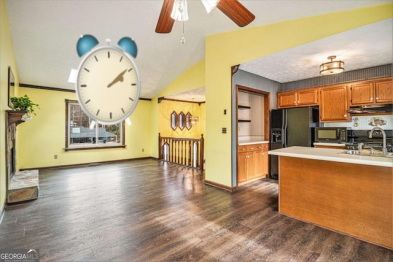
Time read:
**2:09**
